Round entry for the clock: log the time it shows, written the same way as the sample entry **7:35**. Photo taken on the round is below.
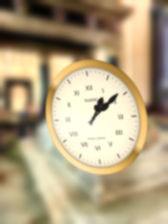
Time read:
**1:09**
